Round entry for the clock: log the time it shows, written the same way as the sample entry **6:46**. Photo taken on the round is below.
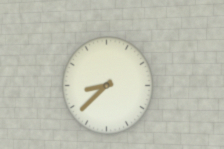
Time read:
**8:38**
